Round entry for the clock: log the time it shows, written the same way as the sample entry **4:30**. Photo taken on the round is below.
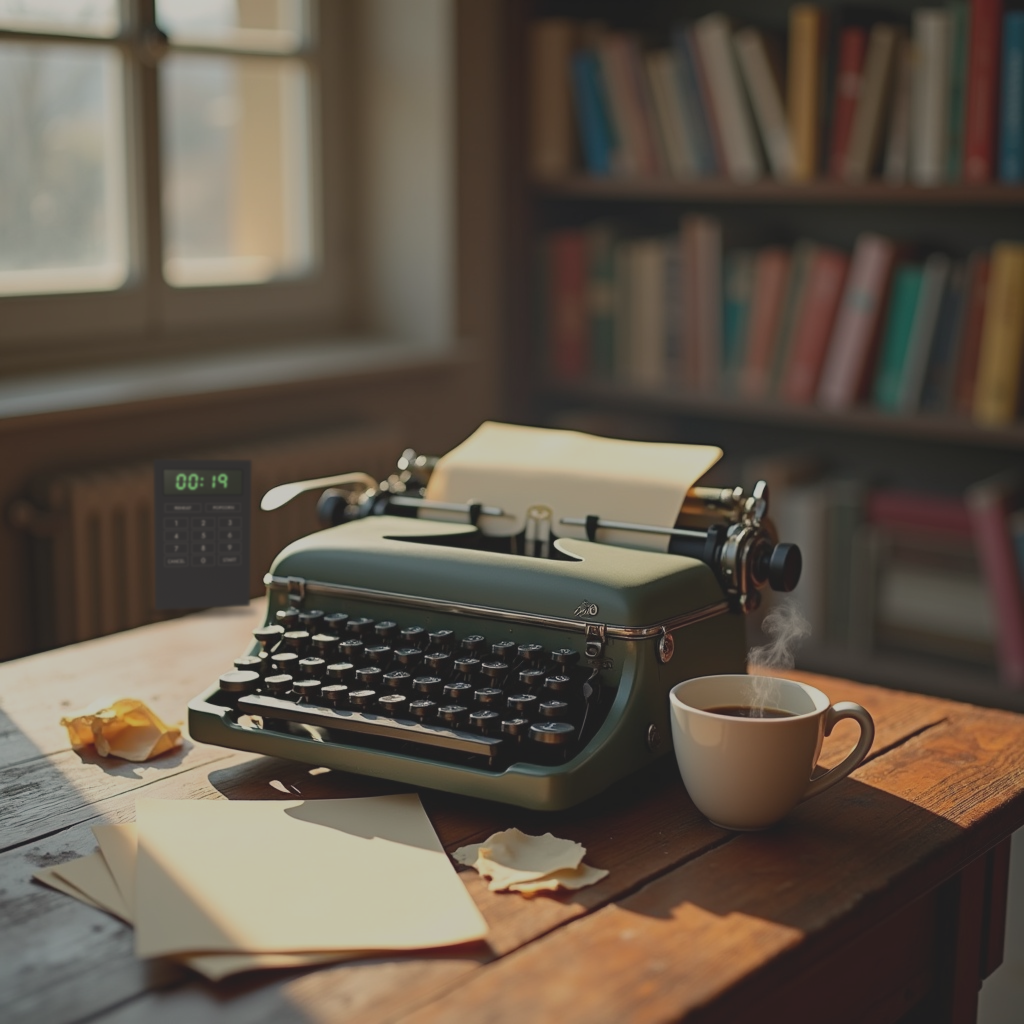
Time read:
**0:19**
